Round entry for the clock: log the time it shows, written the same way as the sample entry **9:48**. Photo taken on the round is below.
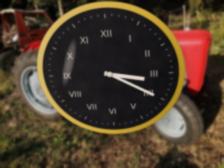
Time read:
**3:20**
